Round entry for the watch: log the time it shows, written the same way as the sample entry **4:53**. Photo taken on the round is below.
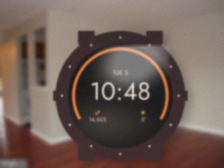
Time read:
**10:48**
